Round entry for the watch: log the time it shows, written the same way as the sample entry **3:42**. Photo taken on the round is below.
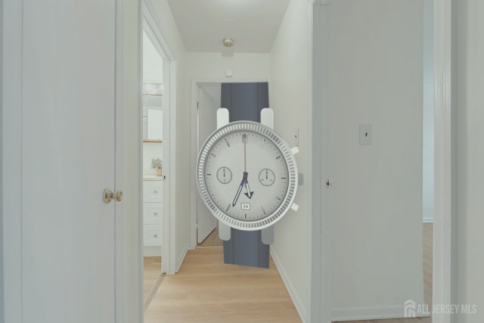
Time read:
**5:34**
